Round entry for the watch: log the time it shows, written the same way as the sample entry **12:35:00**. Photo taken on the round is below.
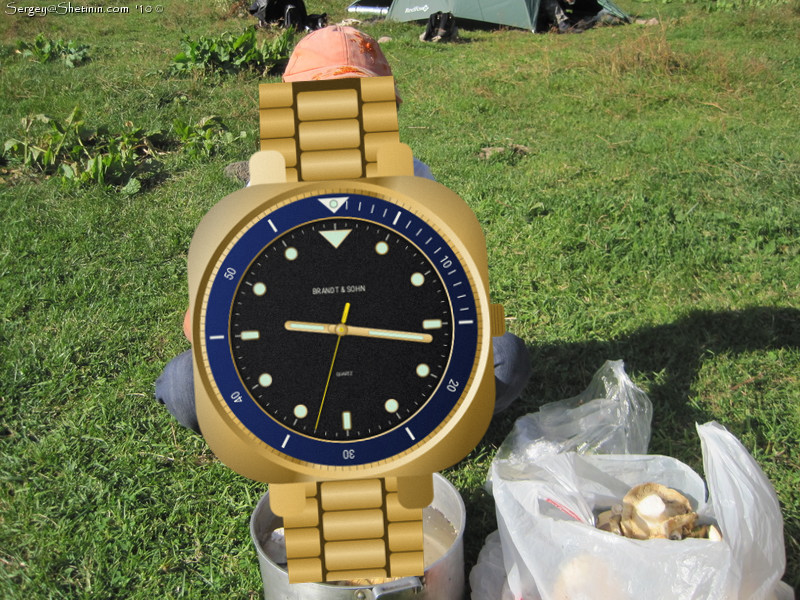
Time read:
**9:16:33**
